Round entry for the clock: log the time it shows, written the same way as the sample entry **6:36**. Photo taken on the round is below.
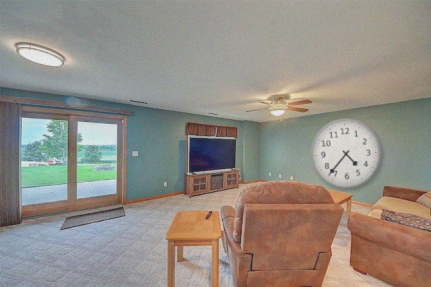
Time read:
**4:37**
